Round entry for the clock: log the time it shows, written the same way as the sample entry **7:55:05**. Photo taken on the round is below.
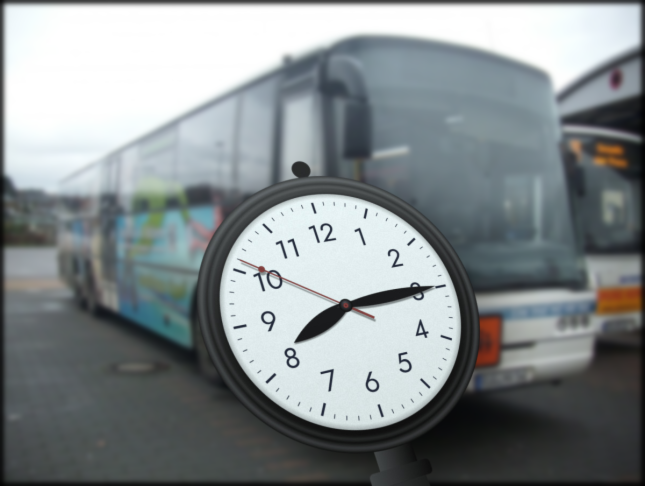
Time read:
**8:14:51**
